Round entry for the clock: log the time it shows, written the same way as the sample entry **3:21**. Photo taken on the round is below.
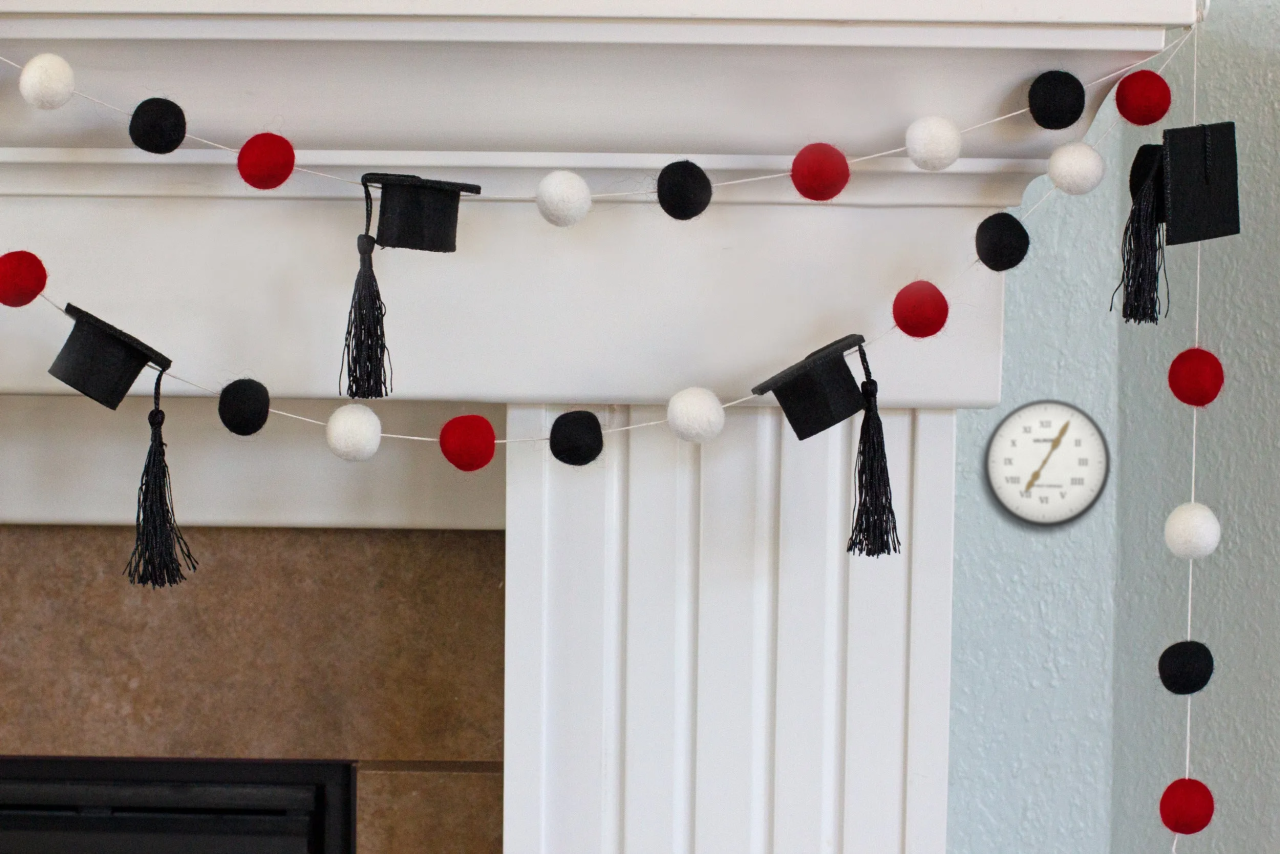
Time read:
**7:05**
